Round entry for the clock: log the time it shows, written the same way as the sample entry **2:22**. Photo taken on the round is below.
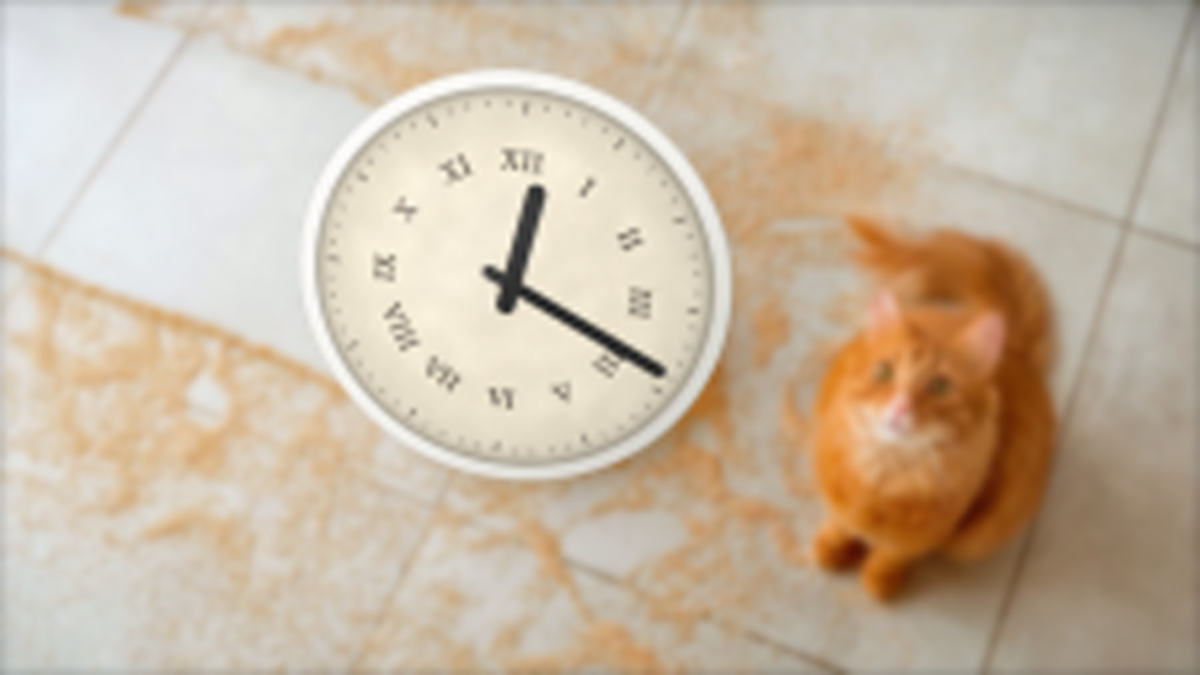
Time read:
**12:19**
